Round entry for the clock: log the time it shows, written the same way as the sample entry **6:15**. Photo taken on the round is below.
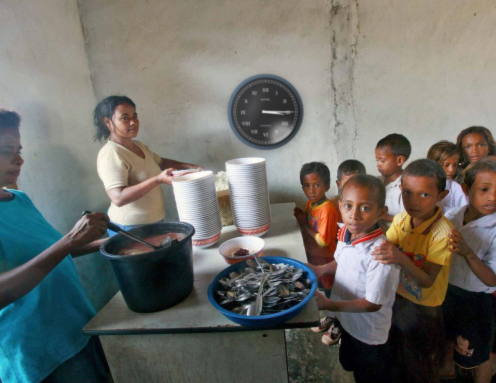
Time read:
**3:15**
